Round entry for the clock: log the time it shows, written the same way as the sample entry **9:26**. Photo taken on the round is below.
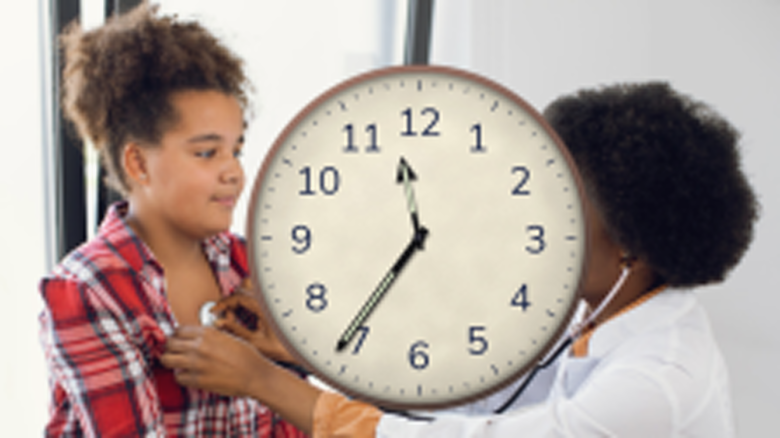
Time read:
**11:36**
